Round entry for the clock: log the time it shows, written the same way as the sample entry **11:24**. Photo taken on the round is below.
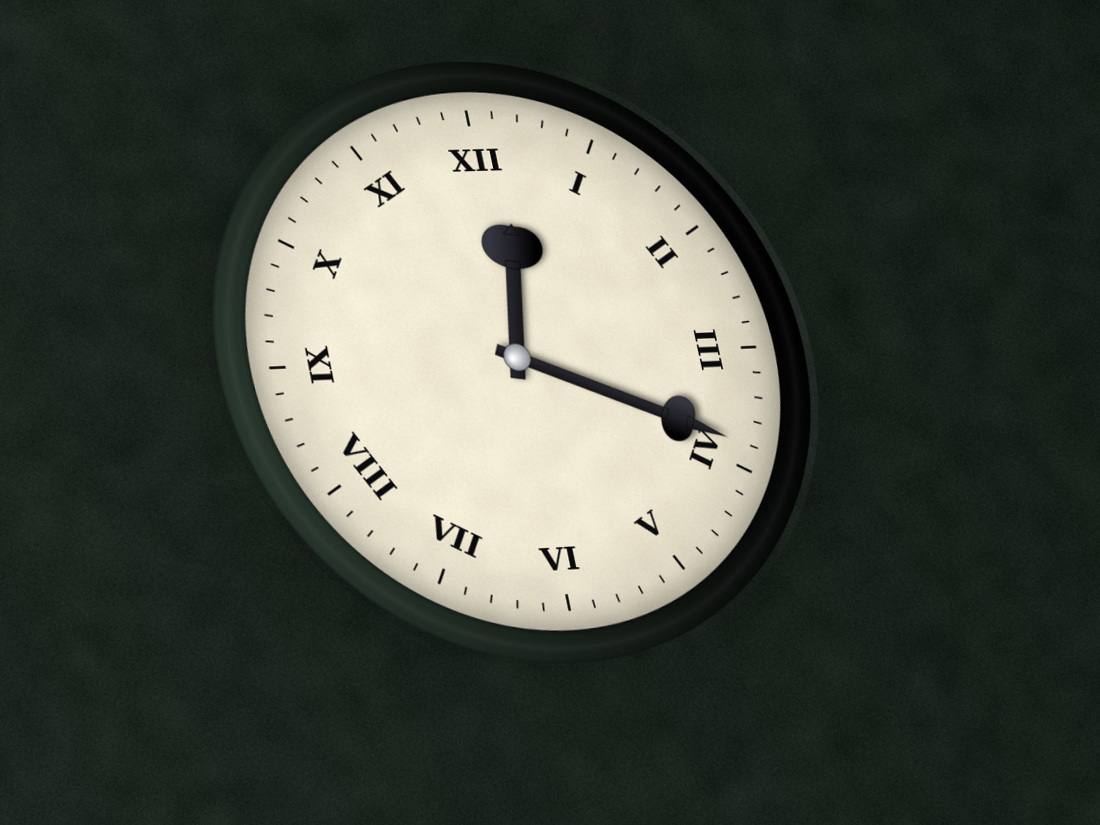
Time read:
**12:19**
